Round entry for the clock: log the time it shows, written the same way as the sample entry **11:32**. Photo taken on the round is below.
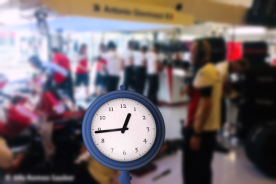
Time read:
**12:44**
